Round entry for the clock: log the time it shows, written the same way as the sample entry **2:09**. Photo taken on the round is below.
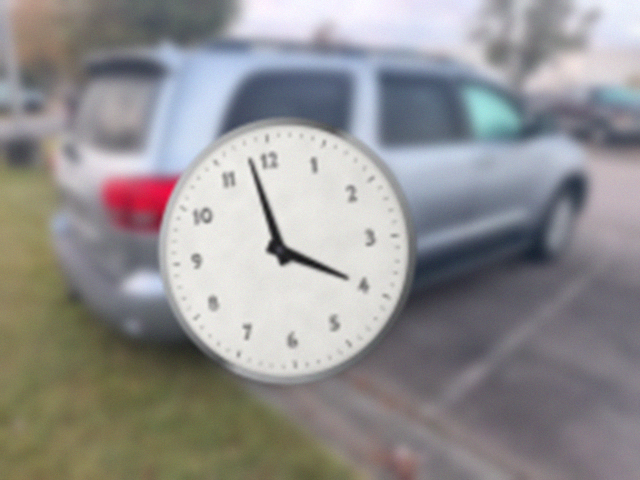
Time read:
**3:58**
